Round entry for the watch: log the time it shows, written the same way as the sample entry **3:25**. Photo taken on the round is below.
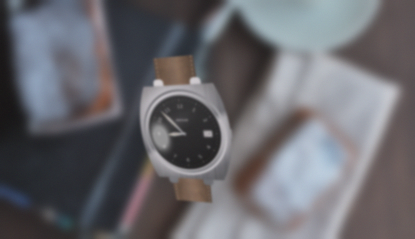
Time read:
**8:53**
